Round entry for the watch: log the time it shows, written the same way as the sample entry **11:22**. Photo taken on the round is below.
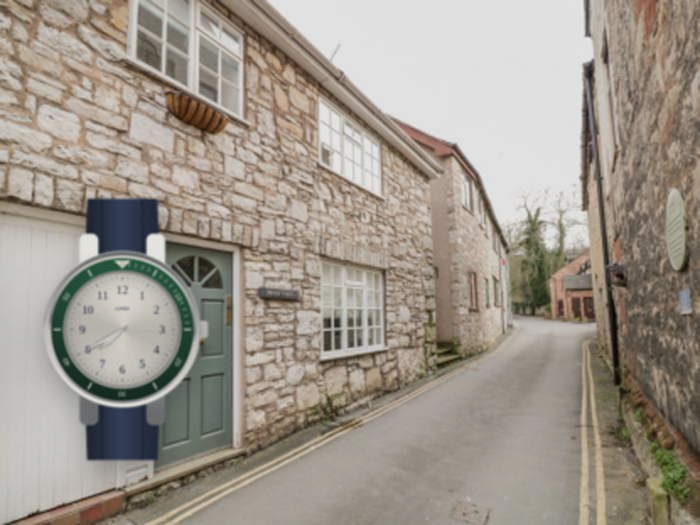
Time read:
**7:40**
